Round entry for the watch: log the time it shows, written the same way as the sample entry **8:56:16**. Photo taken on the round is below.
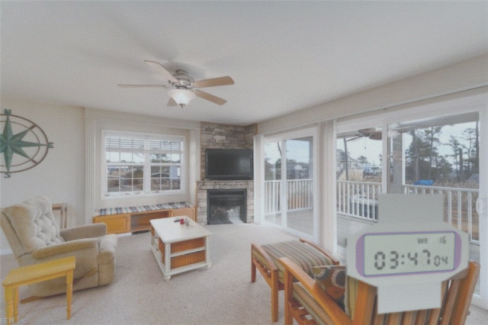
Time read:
**3:47:04**
